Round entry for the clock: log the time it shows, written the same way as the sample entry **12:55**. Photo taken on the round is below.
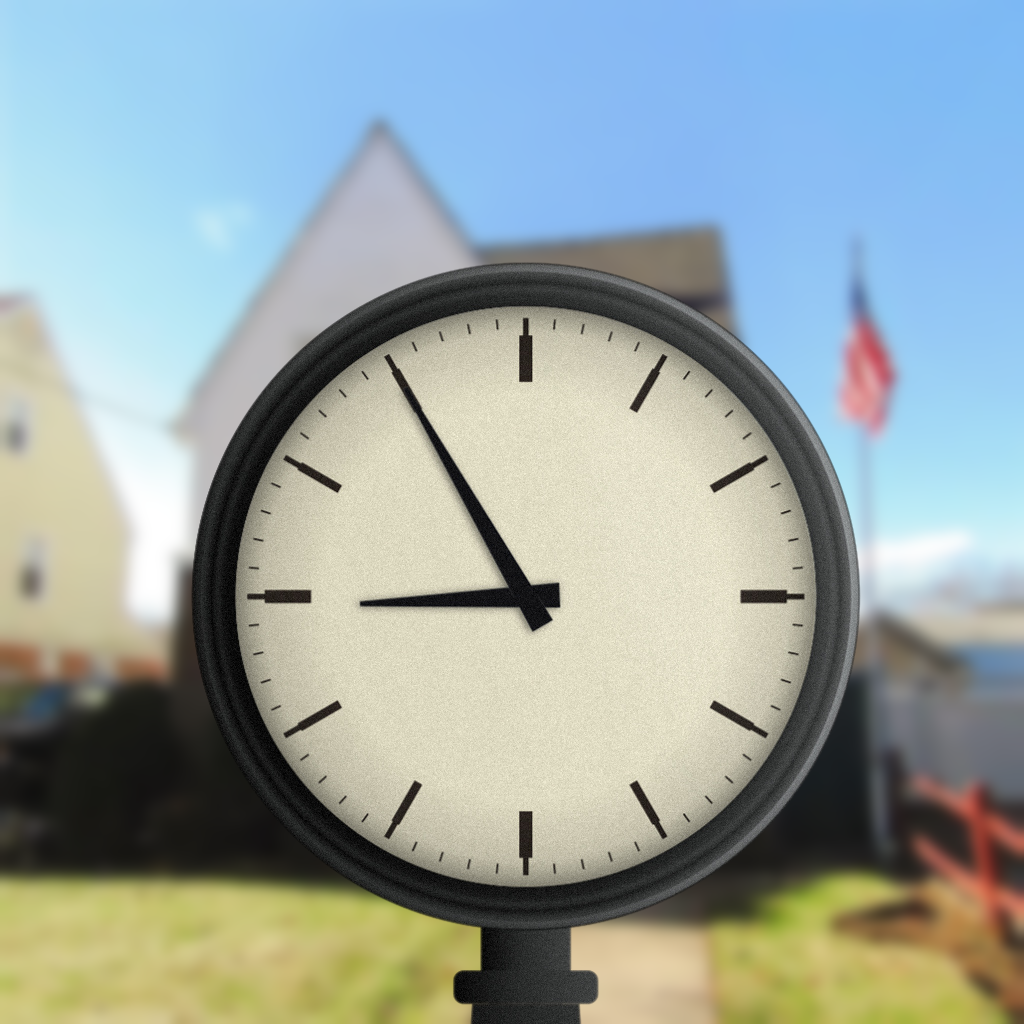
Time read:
**8:55**
